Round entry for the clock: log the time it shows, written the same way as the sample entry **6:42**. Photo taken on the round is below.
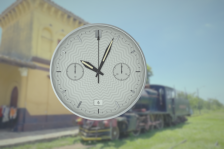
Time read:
**10:04**
